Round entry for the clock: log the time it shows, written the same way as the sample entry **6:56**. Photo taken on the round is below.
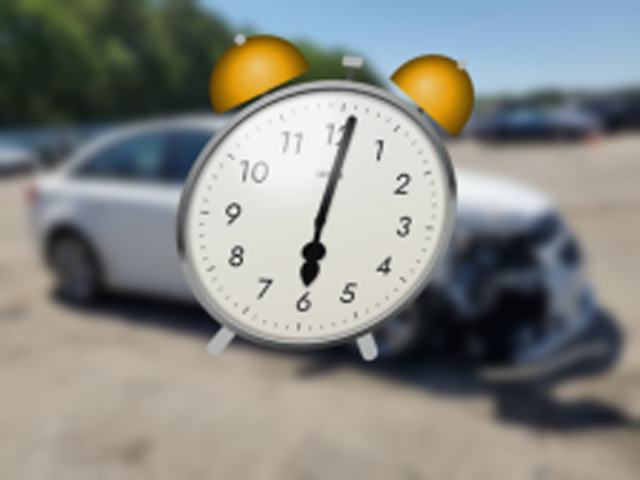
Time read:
**6:01**
